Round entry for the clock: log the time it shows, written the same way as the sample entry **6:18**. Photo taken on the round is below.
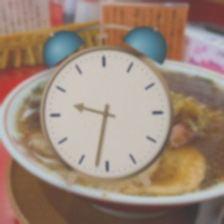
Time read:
**9:32**
